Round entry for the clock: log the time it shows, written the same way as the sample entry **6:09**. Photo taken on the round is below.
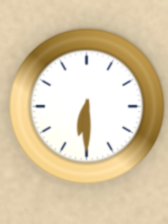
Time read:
**6:30**
